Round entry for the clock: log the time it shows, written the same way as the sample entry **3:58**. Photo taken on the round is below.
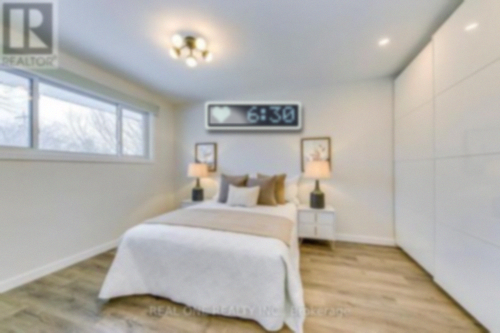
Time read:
**6:30**
